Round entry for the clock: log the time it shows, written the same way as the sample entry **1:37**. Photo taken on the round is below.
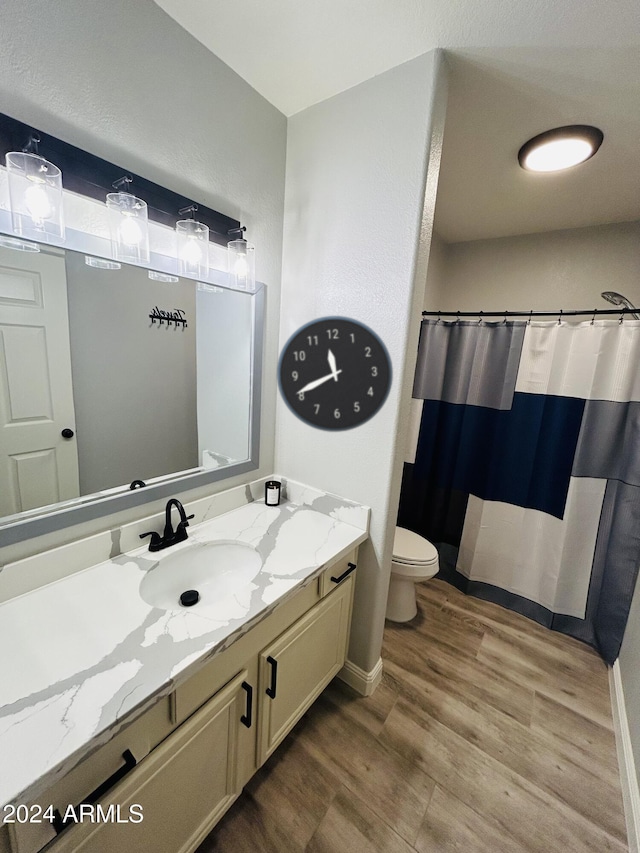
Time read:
**11:41**
